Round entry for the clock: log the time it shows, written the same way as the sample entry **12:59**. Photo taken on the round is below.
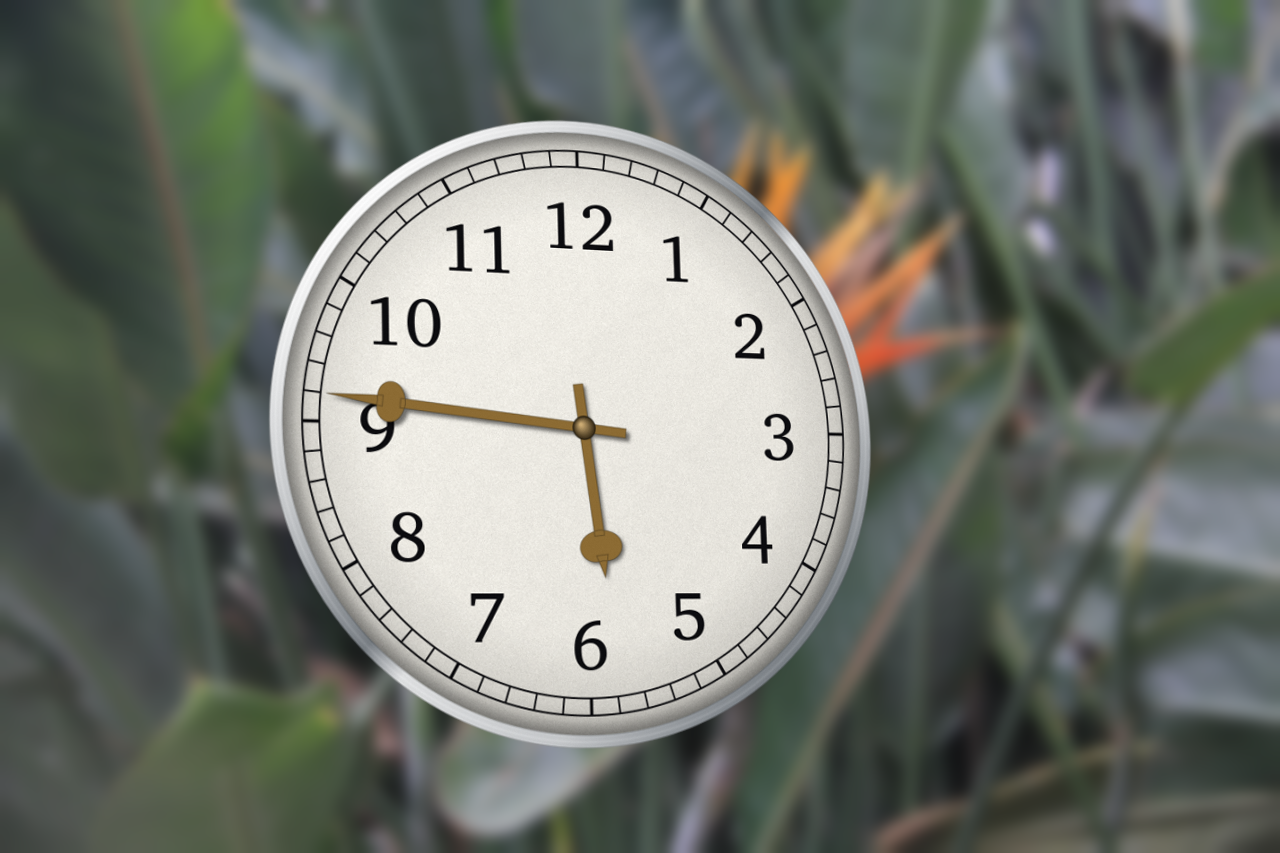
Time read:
**5:46**
